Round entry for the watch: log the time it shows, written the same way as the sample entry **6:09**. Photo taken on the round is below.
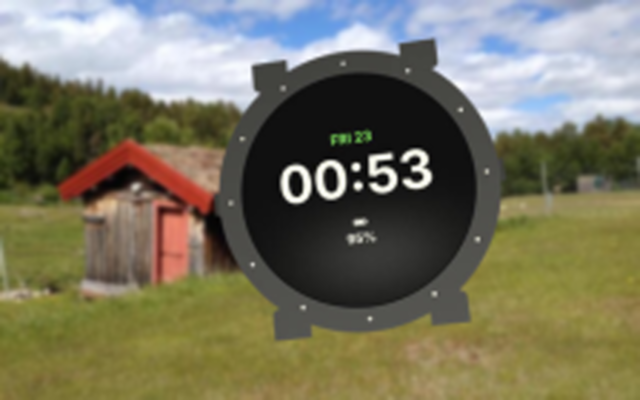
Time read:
**0:53**
